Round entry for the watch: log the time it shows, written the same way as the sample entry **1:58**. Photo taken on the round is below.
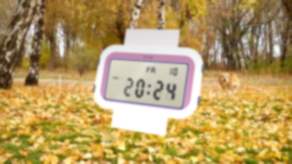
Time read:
**20:24**
